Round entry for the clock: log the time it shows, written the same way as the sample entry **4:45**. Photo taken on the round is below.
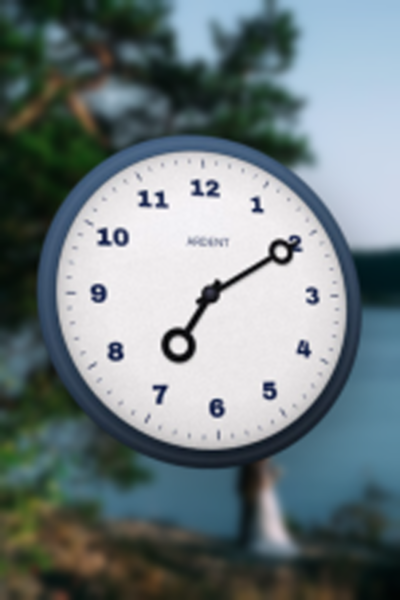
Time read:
**7:10**
